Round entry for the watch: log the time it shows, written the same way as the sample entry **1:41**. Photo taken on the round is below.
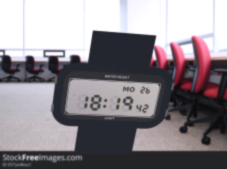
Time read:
**18:19**
